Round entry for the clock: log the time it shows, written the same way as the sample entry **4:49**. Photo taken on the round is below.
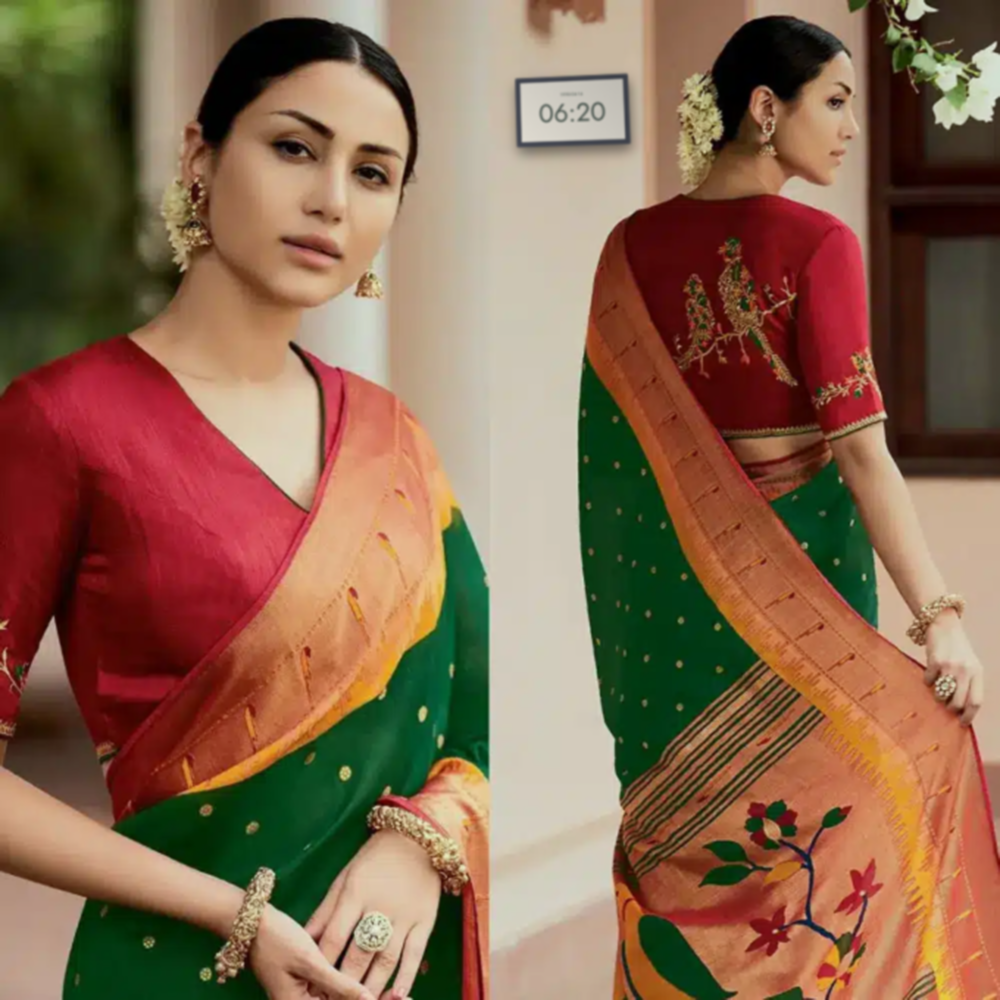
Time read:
**6:20**
